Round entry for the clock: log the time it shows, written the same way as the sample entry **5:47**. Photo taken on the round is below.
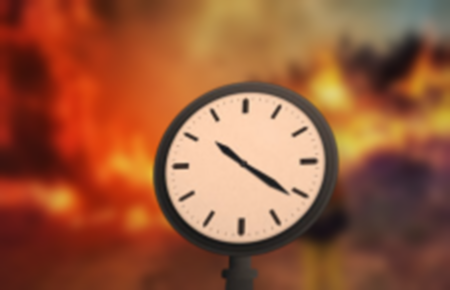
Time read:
**10:21**
